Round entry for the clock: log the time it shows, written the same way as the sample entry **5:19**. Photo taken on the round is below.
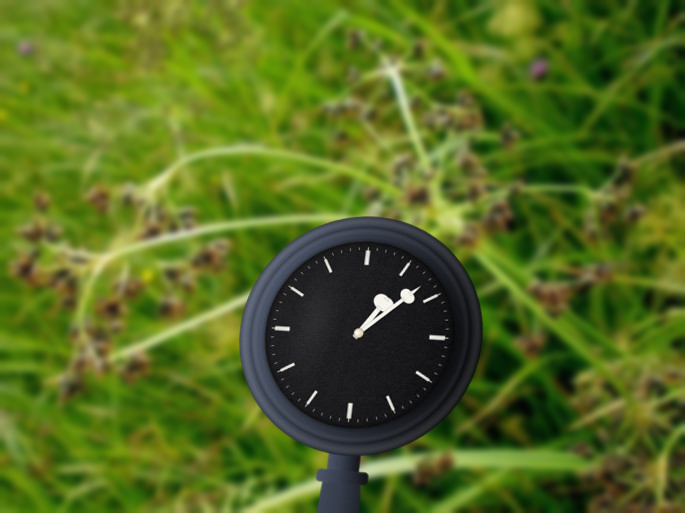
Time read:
**1:08**
